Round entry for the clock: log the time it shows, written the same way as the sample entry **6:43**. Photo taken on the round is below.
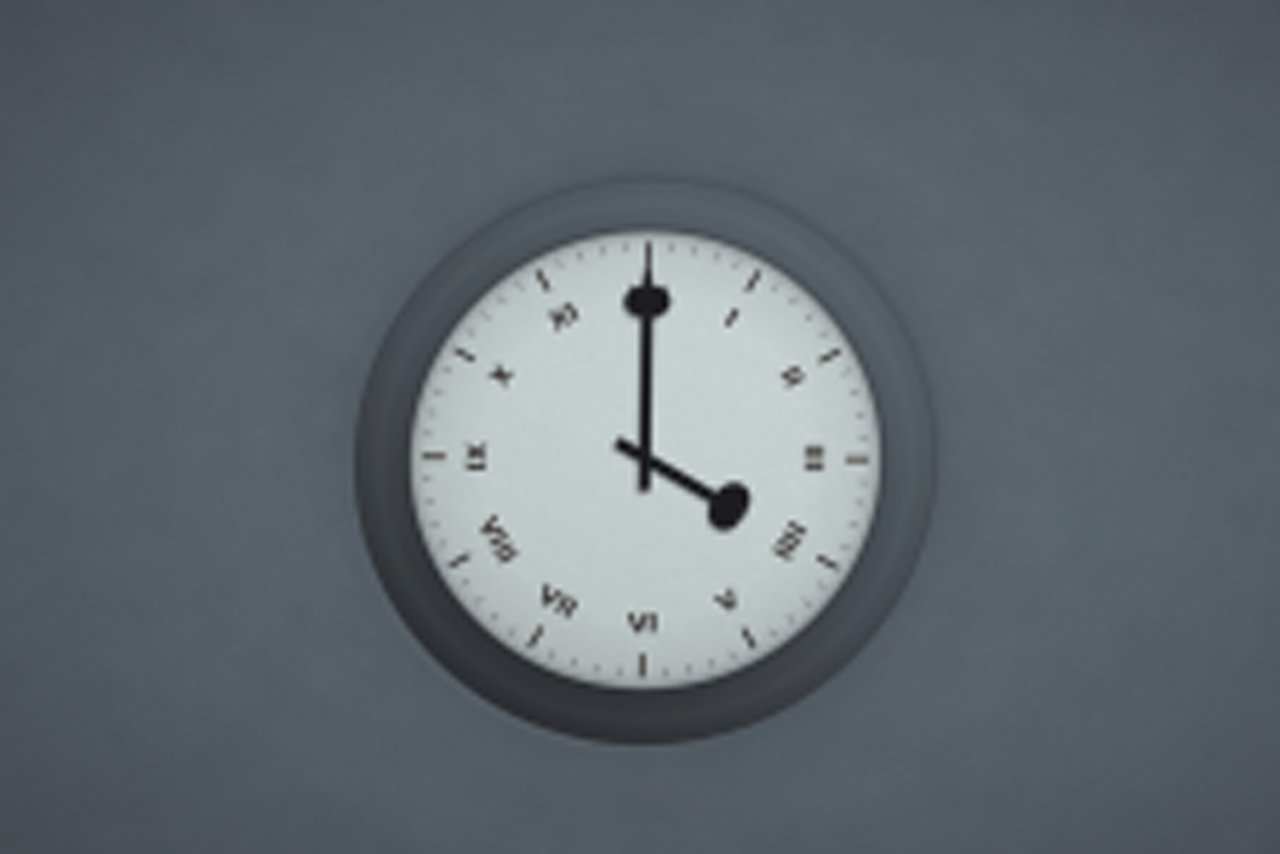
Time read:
**4:00**
